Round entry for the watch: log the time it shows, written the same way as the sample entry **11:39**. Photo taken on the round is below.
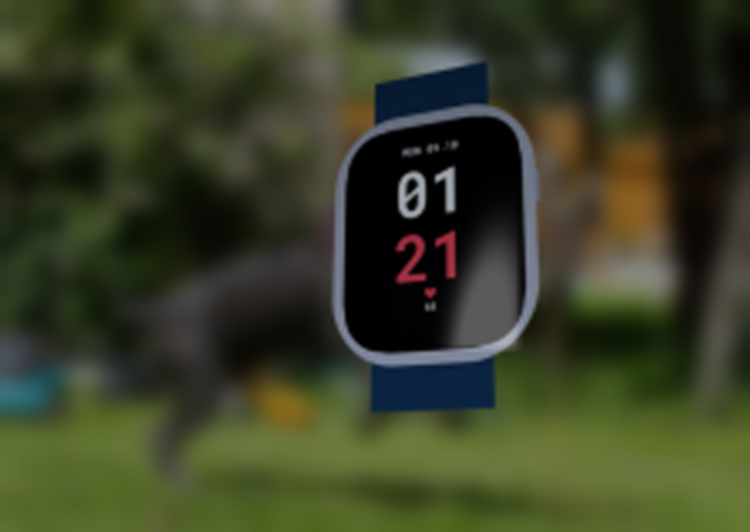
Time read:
**1:21**
